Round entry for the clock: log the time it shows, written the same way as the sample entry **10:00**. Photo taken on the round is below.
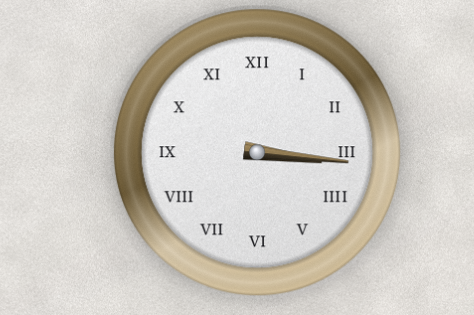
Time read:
**3:16**
